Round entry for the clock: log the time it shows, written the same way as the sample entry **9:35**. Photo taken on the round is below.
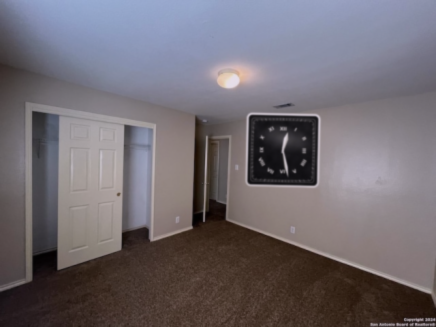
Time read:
**12:28**
